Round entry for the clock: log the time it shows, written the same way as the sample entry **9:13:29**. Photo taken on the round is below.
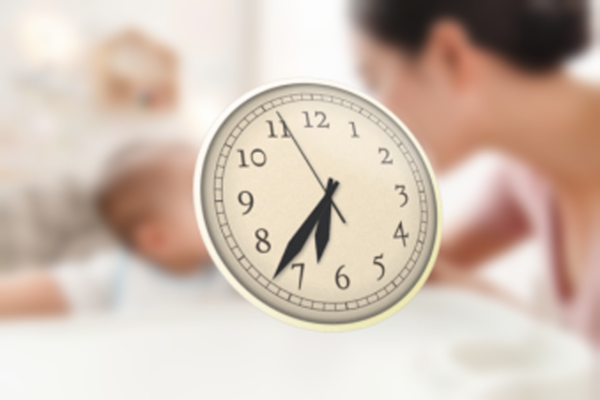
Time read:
**6:36:56**
